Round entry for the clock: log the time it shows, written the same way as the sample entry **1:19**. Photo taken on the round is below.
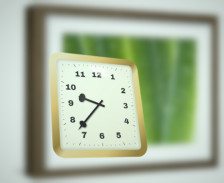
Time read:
**9:37**
